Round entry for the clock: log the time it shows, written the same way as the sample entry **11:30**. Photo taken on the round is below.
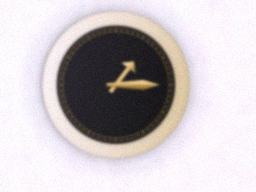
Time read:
**1:15**
